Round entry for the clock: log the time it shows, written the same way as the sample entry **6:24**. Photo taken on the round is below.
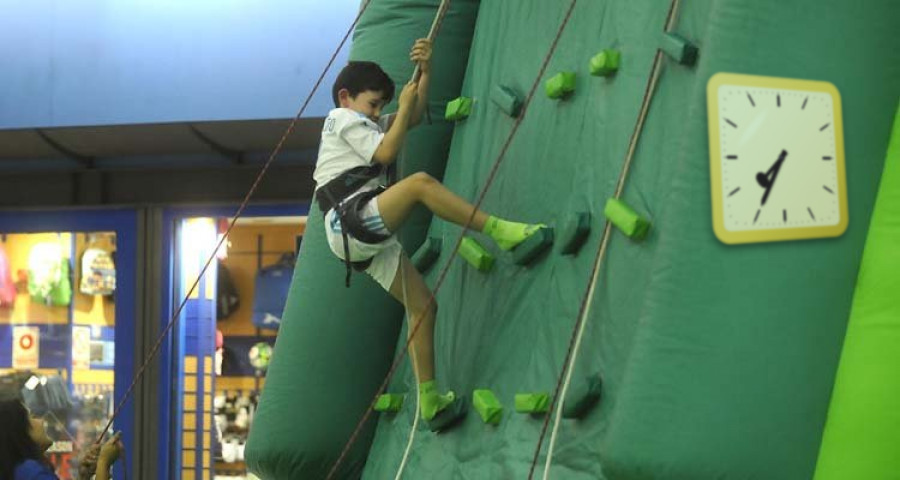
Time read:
**7:35**
